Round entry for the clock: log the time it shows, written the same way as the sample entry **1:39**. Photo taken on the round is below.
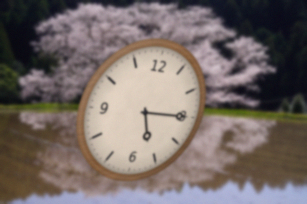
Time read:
**5:15**
